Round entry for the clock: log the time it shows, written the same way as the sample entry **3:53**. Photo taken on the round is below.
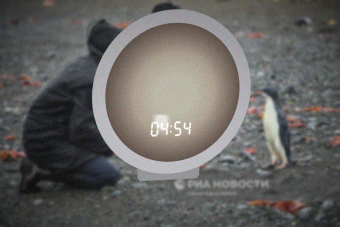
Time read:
**4:54**
